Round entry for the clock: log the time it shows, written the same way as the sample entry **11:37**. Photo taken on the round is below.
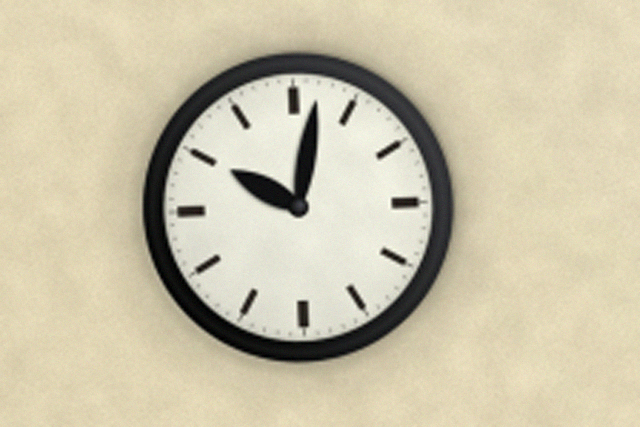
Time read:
**10:02**
